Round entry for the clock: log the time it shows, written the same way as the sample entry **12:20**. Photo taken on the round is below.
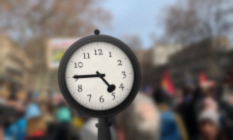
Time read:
**4:45**
